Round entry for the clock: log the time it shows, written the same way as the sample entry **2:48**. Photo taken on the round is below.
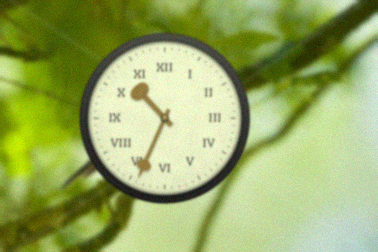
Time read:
**10:34**
